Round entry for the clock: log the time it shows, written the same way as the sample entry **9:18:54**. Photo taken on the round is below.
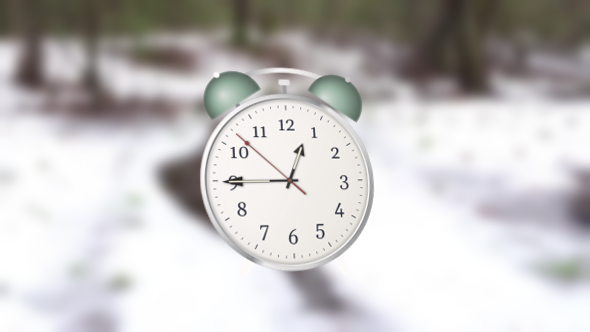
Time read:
**12:44:52**
